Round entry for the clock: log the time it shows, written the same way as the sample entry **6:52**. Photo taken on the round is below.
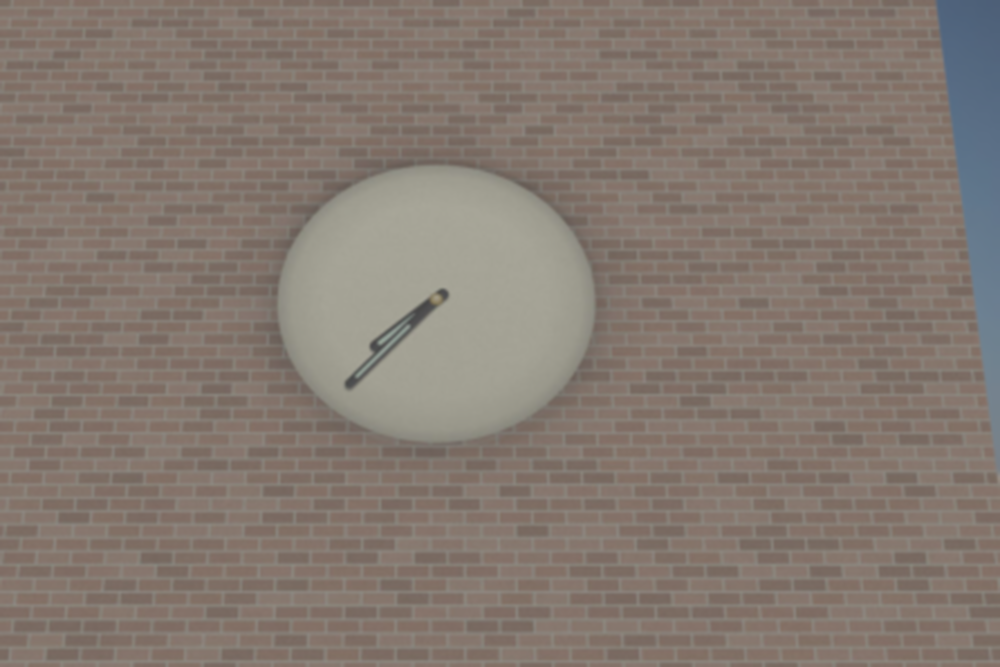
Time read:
**7:37**
